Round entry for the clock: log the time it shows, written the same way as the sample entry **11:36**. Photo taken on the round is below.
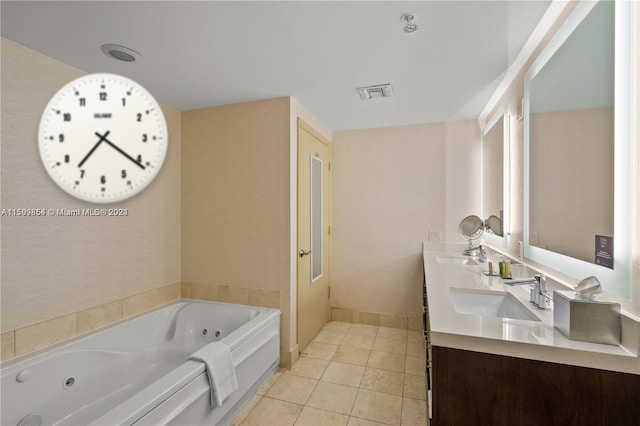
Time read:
**7:21**
